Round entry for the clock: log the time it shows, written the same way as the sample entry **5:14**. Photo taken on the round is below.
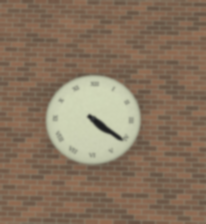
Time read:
**4:21**
